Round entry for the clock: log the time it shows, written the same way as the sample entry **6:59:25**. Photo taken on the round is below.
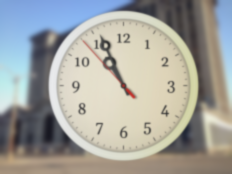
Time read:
**10:55:53**
